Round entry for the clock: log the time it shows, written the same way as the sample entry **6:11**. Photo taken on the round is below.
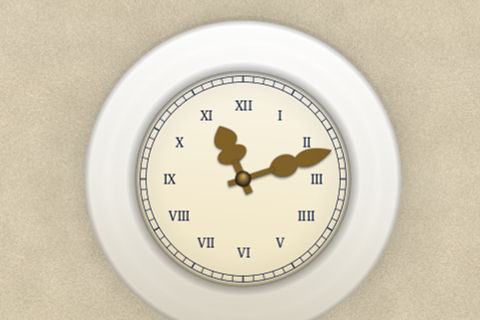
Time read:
**11:12**
